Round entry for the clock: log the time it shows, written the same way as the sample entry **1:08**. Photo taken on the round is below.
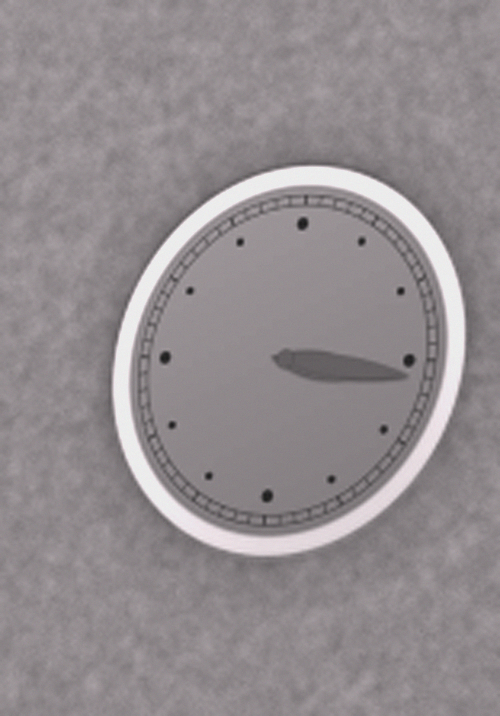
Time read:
**3:16**
